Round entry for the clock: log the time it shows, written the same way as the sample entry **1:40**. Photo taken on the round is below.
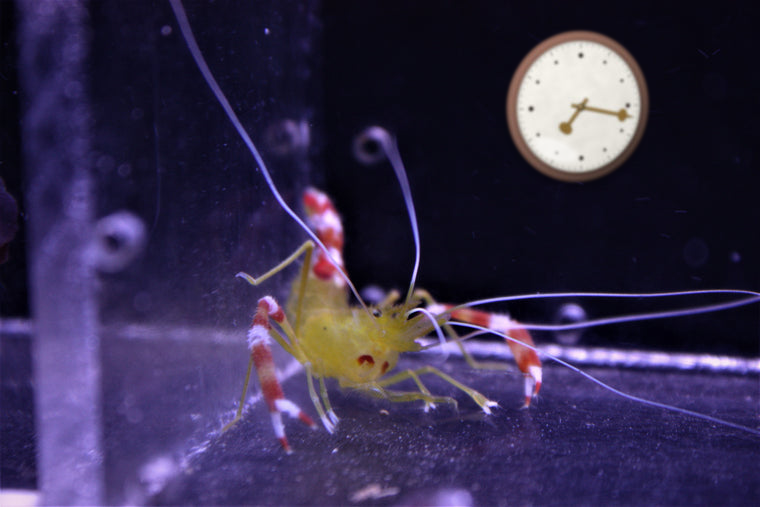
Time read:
**7:17**
